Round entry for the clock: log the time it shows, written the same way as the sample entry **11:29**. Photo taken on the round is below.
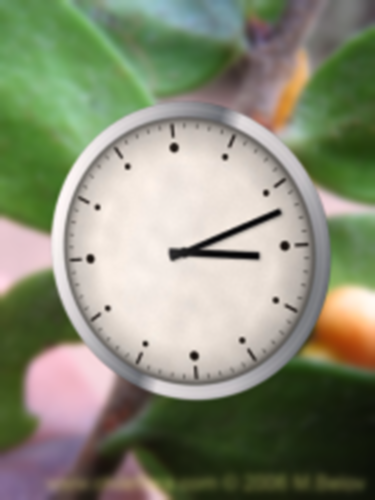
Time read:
**3:12**
